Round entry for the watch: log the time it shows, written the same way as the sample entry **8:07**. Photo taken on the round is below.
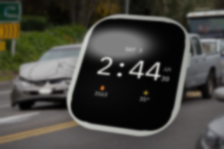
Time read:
**2:44**
